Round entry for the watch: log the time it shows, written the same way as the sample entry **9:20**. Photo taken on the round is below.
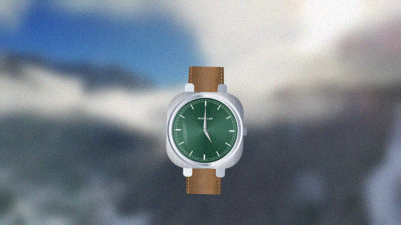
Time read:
**5:00**
